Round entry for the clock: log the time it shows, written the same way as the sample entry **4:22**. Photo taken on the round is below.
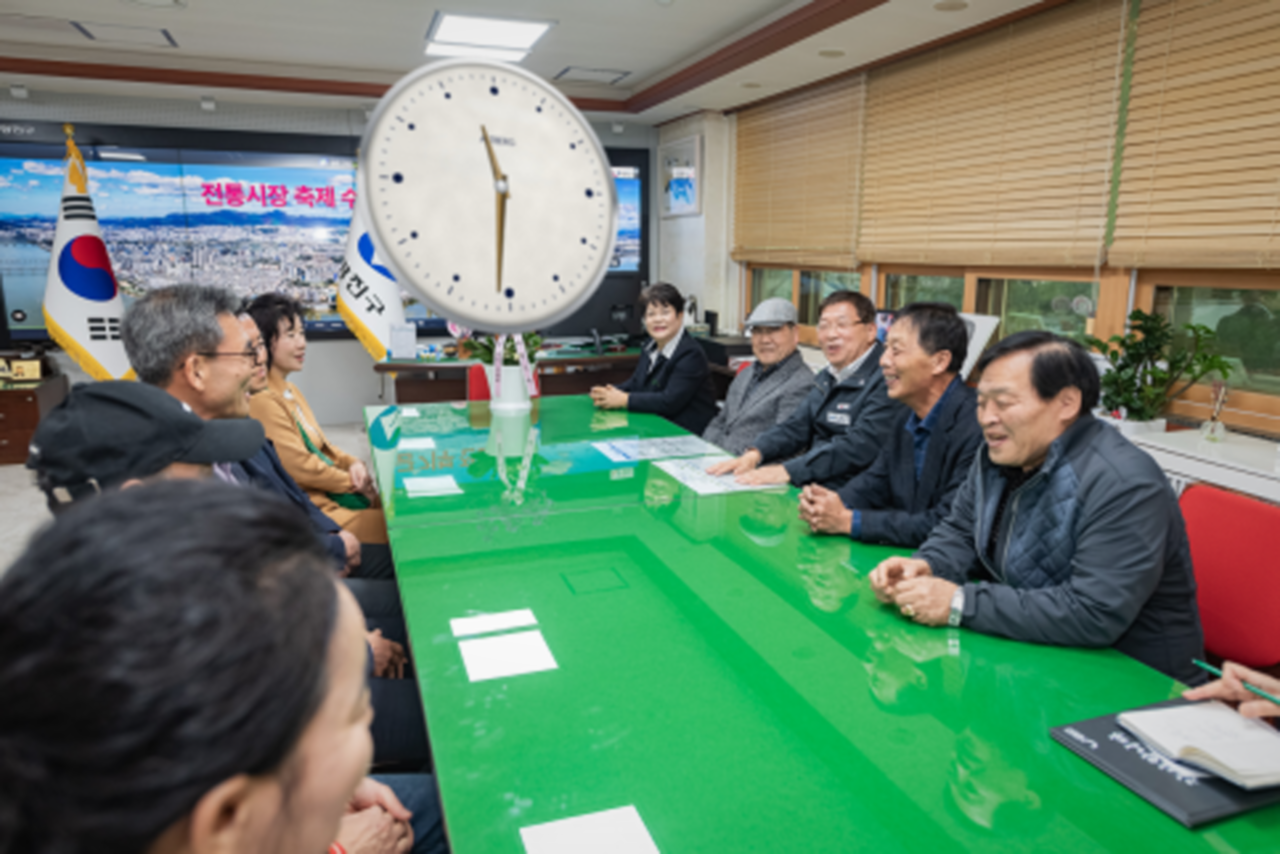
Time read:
**11:31**
